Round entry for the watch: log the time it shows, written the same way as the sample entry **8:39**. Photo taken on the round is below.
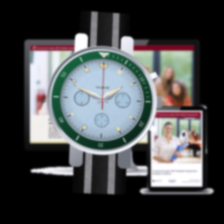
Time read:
**1:49**
